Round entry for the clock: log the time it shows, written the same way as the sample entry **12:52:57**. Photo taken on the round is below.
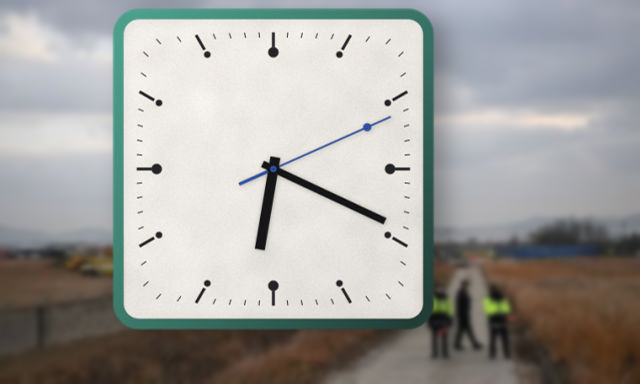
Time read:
**6:19:11**
